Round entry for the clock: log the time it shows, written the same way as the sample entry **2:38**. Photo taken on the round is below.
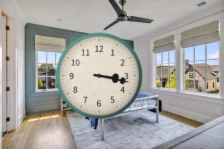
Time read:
**3:17**
